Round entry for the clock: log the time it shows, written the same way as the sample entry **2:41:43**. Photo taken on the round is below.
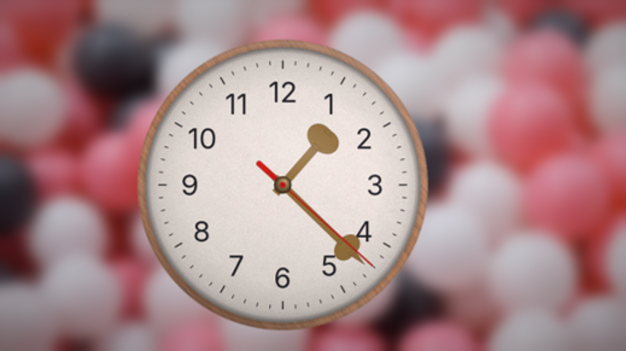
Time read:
**1:22:22**
